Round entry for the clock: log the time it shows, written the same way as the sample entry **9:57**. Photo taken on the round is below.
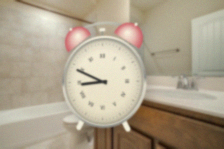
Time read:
**8:49**
